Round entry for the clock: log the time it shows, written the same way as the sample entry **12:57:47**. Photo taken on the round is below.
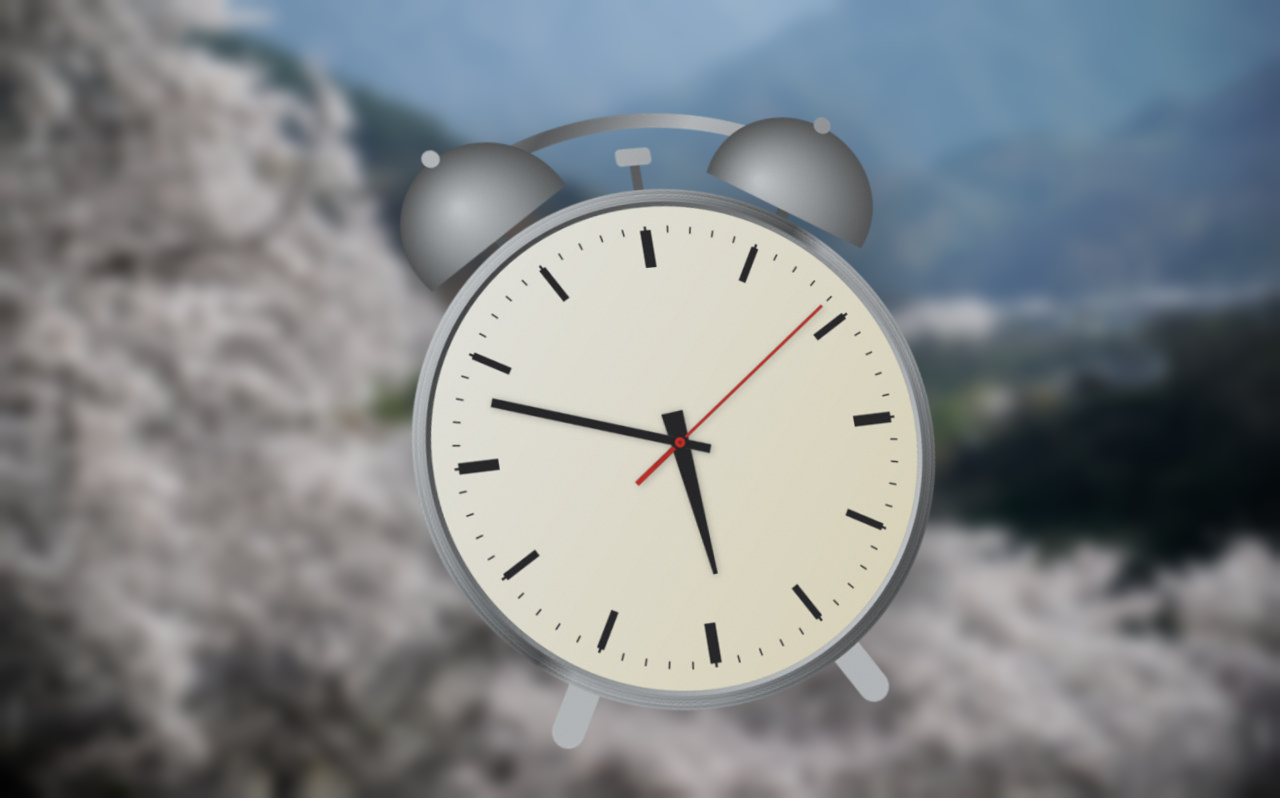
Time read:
**5:48:09**
